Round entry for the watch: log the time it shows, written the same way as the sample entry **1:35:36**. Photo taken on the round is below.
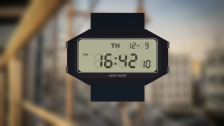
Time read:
**16:42:10**
